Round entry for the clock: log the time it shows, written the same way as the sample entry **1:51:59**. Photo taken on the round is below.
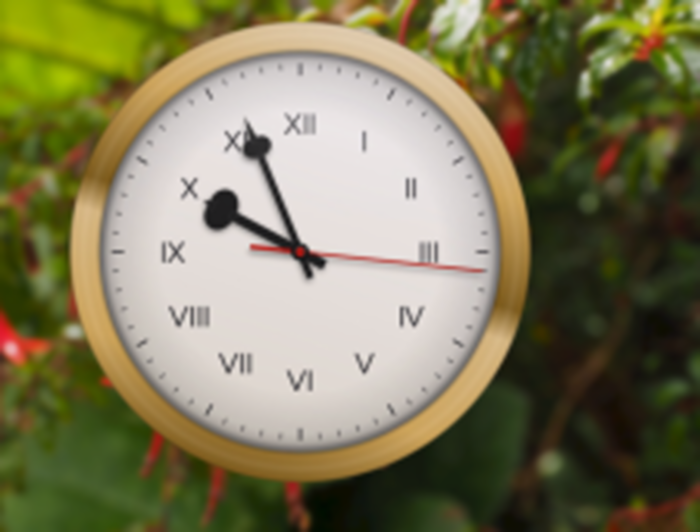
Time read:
**9:56:16**
